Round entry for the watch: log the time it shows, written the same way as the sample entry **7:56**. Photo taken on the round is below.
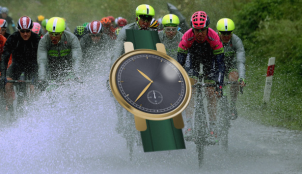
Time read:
**10:37**
